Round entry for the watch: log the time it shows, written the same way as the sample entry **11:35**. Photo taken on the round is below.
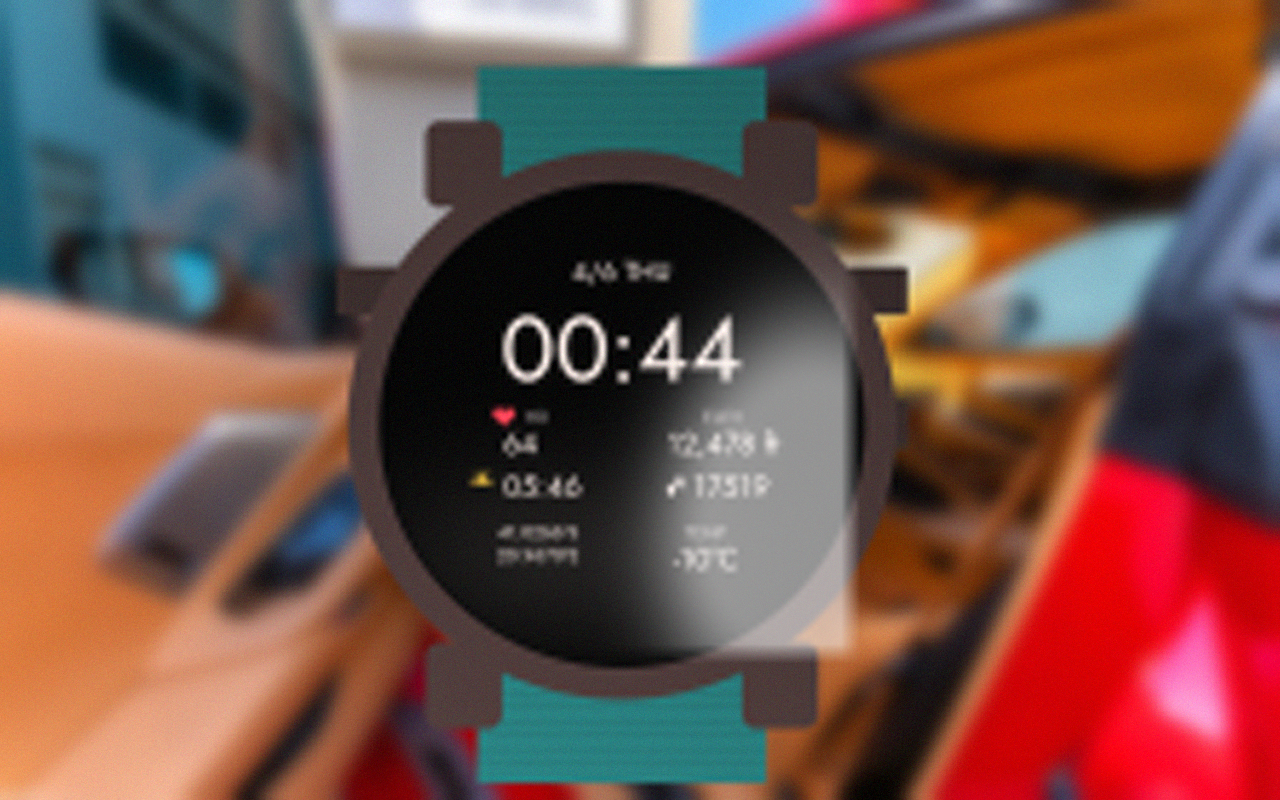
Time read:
**0:44**
